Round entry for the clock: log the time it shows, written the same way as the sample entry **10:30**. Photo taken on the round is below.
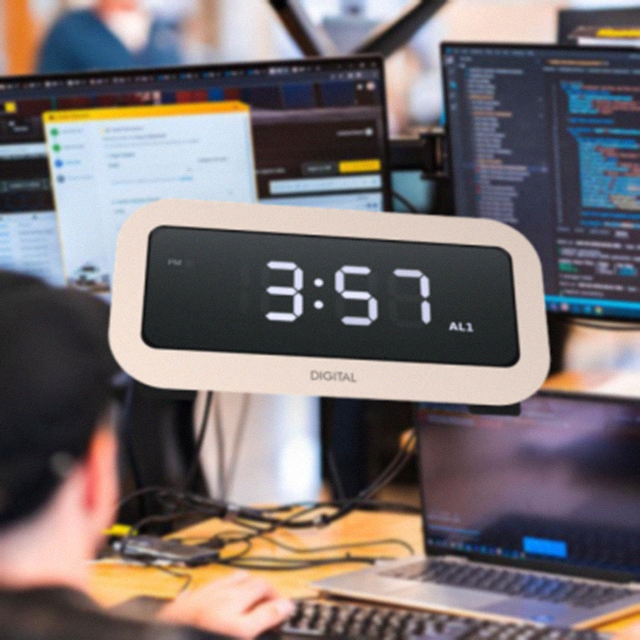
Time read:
**3:57**
